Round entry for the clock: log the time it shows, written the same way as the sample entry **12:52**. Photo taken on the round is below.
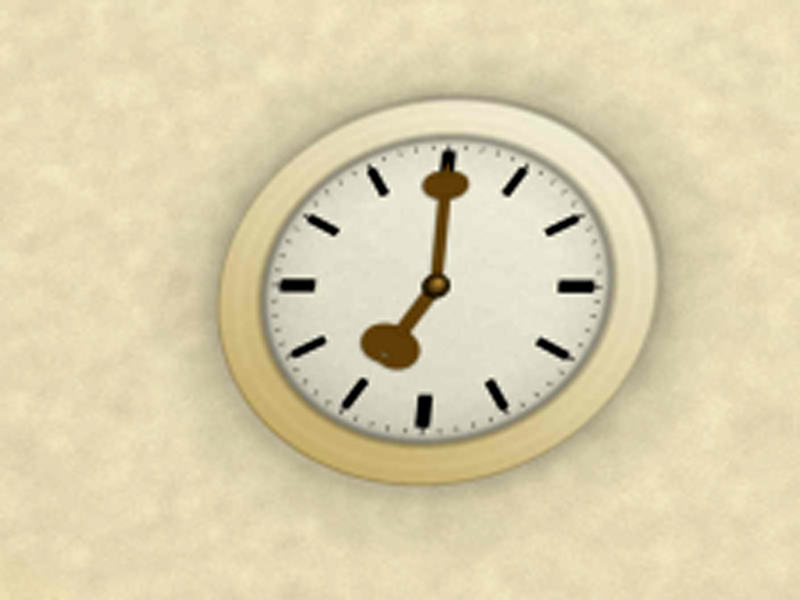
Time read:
**7:00**
